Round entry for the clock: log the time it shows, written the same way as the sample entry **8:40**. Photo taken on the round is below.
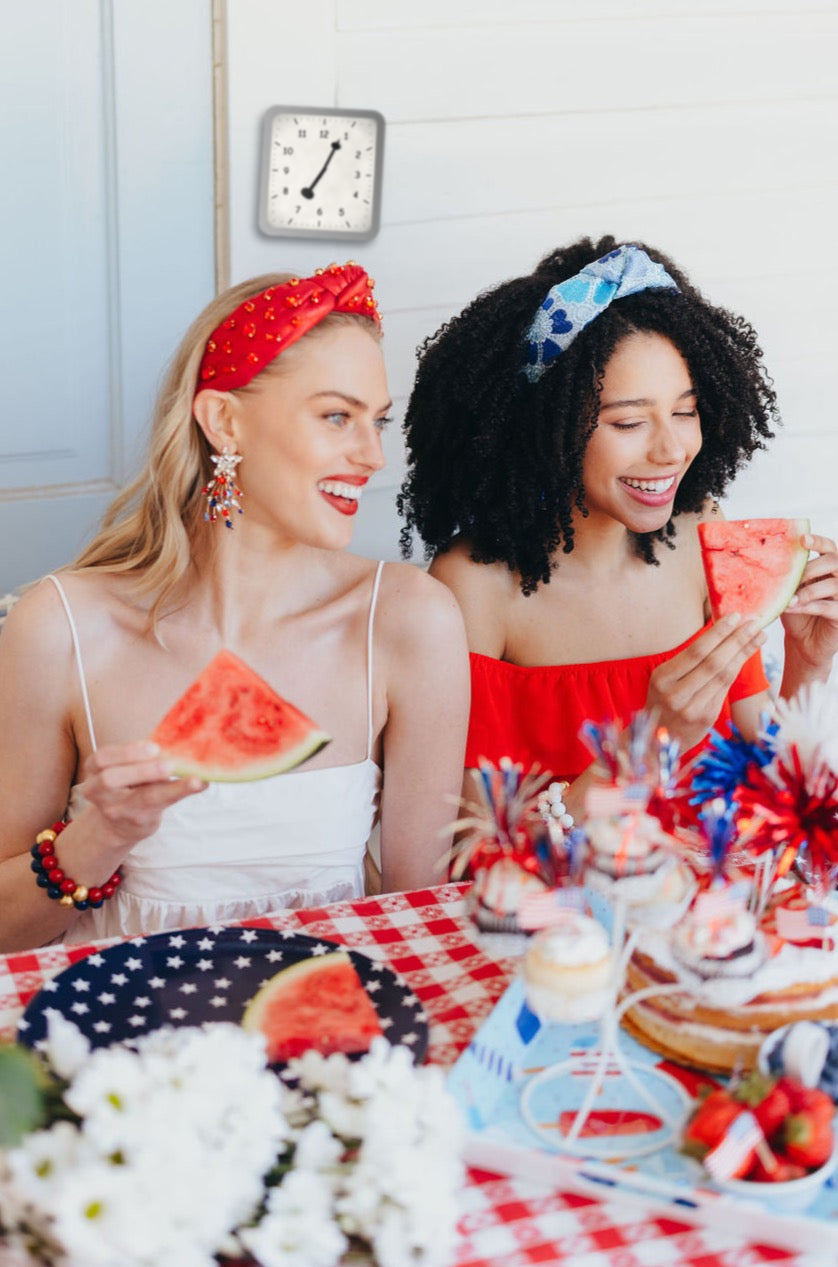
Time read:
**7:04**
